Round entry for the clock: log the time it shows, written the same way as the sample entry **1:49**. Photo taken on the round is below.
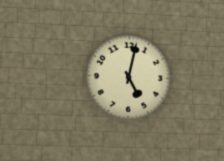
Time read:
**5:02**
